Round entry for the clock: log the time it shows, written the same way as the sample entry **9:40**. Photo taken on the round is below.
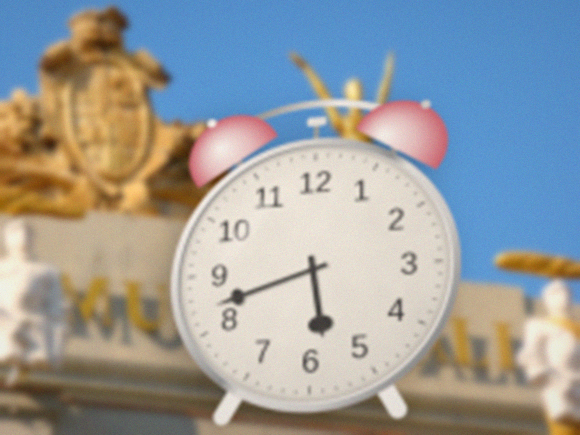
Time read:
**5:42**
